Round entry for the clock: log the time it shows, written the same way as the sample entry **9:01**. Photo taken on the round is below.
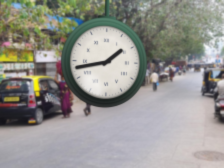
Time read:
**1:43**
